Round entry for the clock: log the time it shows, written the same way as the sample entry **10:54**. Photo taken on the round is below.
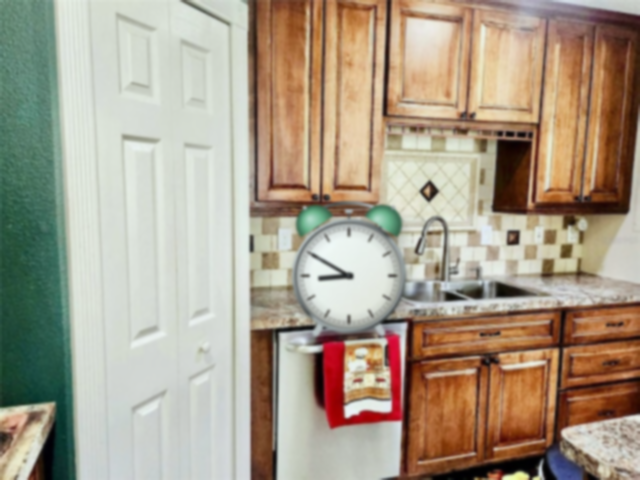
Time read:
**8:50**
